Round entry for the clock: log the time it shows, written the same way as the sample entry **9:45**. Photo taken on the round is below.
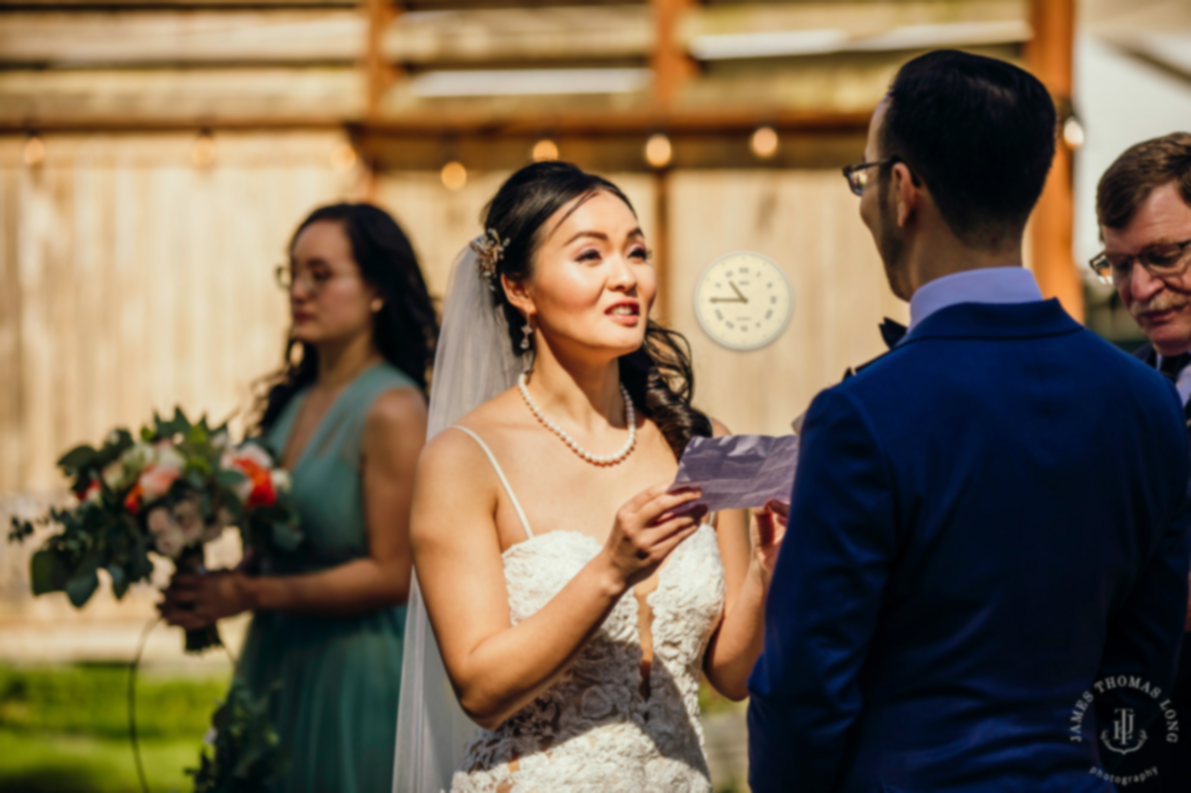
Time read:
**10:45**
